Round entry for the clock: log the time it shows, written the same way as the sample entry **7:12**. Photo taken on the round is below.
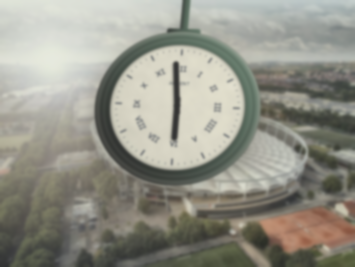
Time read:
**5:59**
